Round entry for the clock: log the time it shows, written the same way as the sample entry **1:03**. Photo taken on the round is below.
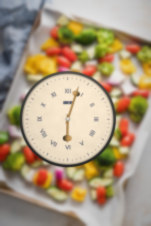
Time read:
**6:03**
